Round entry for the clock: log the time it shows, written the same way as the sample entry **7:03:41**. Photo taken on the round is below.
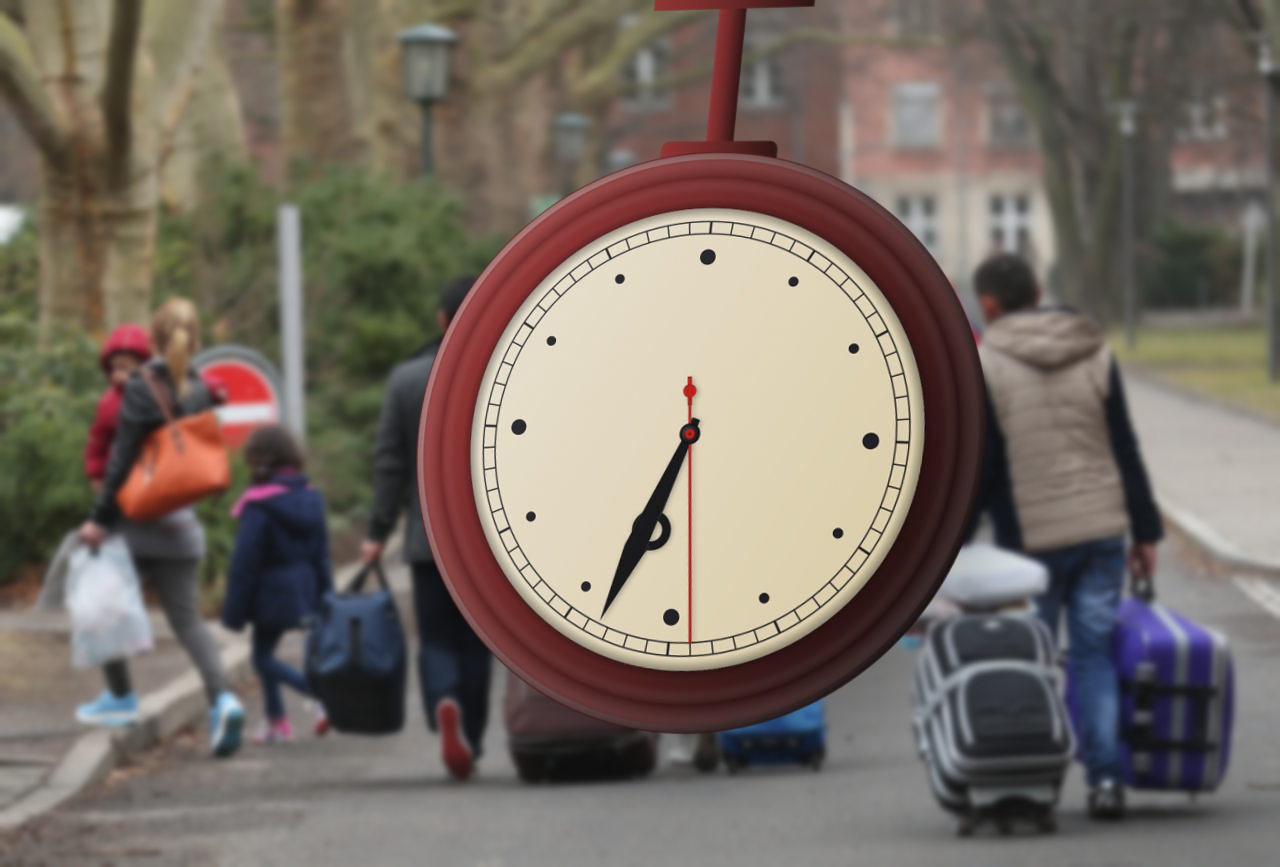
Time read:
**6:33:29**
